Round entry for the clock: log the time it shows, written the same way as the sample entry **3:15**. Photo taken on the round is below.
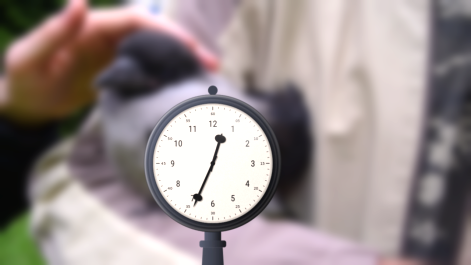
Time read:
**12:34**
